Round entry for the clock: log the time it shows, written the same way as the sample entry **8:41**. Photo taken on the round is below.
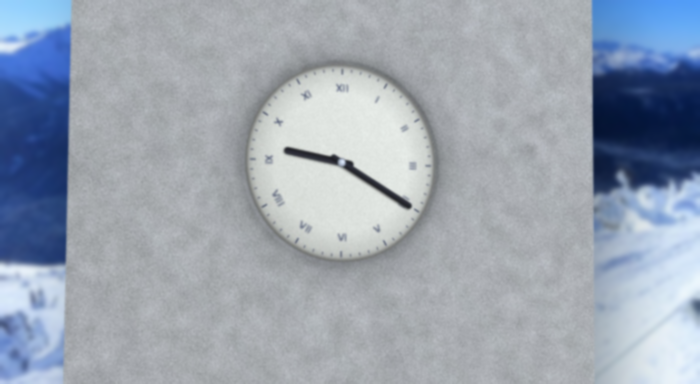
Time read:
**9:20**
